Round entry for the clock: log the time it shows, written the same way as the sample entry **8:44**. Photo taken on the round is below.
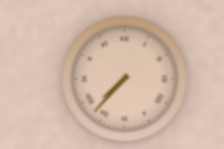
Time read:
**7:37**
